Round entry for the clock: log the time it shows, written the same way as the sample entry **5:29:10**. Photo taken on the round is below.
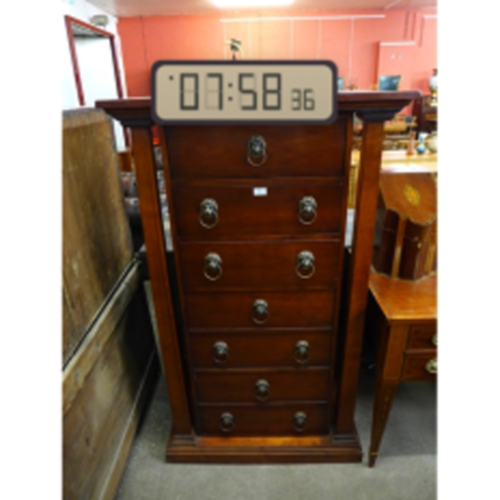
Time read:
**7:58:36**
